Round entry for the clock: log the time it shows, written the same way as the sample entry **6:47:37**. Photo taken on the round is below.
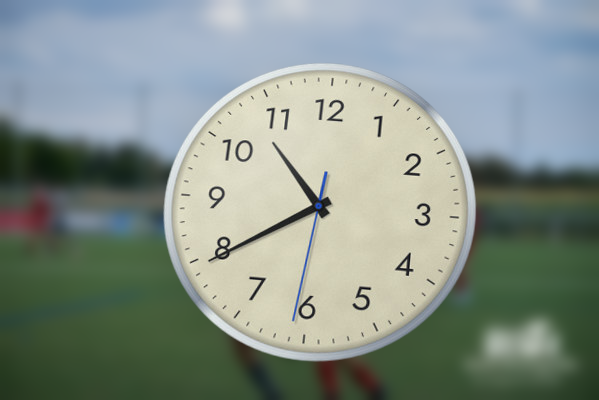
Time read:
**10:39:31**
